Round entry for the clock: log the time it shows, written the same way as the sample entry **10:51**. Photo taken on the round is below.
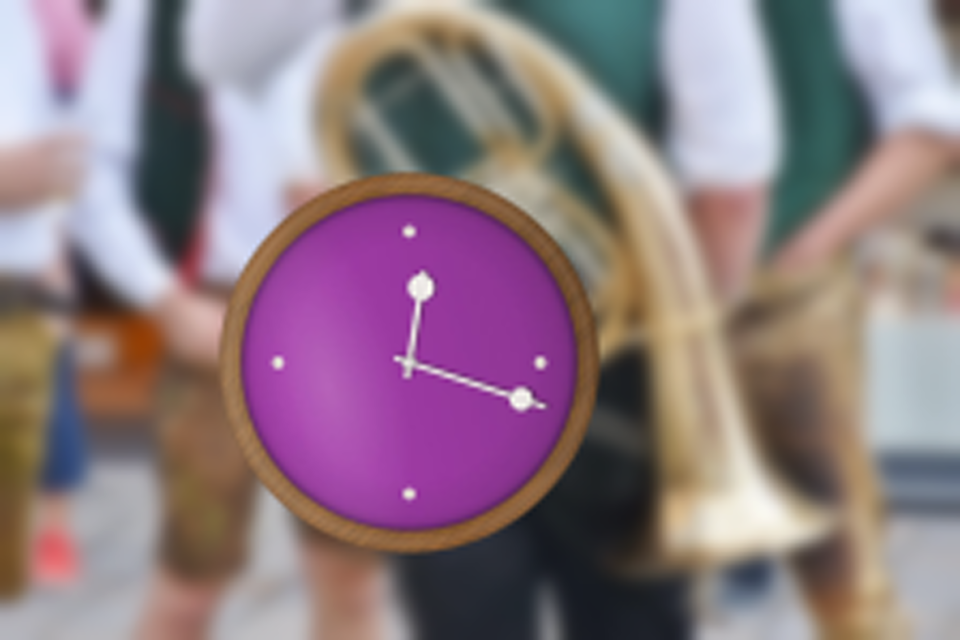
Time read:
**12:18**
